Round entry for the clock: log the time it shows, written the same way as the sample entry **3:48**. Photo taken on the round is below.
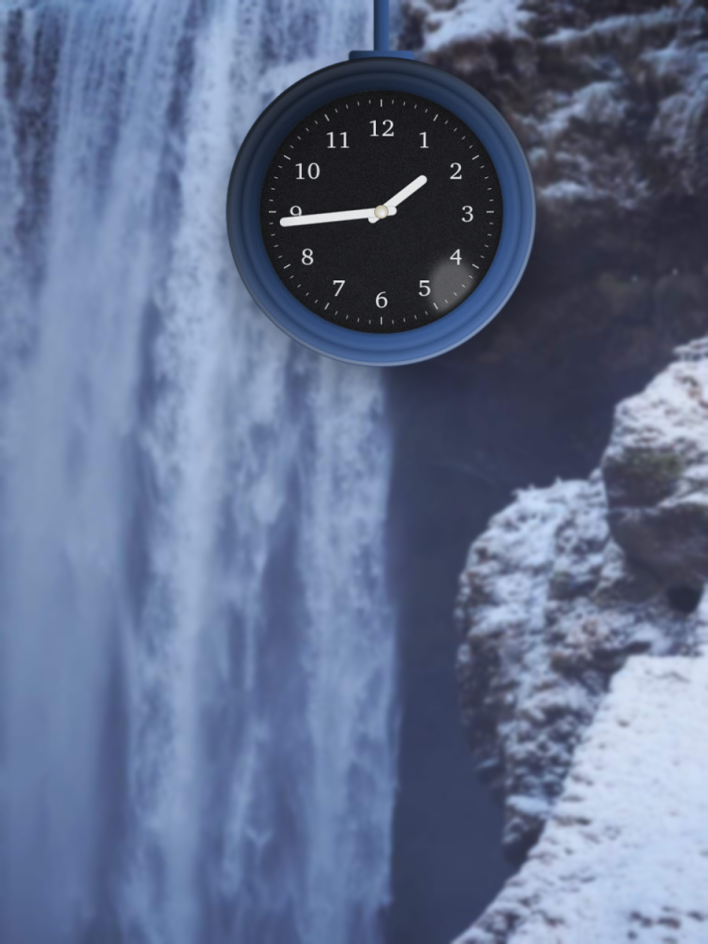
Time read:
**1:44**
